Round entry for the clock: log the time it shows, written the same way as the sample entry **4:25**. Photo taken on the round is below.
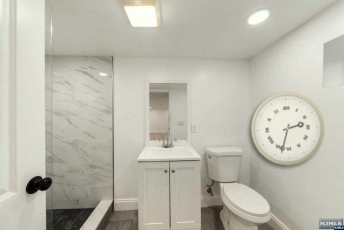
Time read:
**2:33**
